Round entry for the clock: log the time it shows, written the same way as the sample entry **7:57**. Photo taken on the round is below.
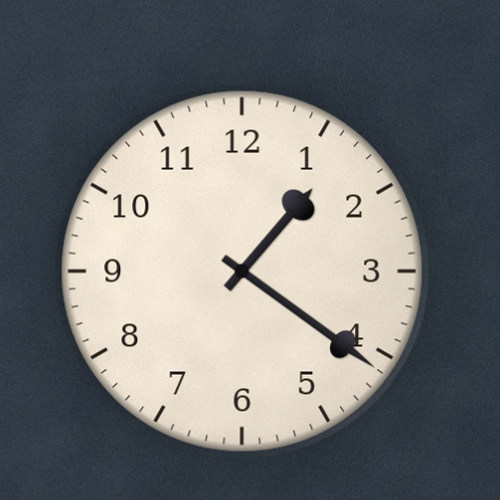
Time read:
**1:21**
